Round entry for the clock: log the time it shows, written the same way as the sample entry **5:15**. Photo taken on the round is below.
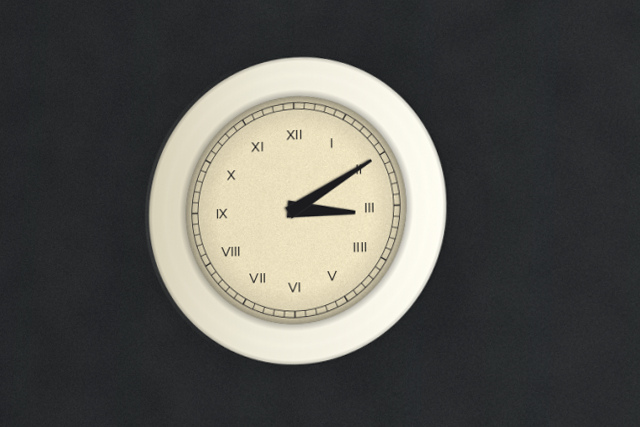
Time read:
**3:10**
